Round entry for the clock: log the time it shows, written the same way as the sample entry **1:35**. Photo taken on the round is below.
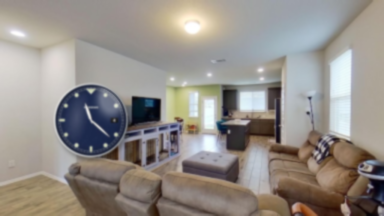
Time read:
**11:22**
